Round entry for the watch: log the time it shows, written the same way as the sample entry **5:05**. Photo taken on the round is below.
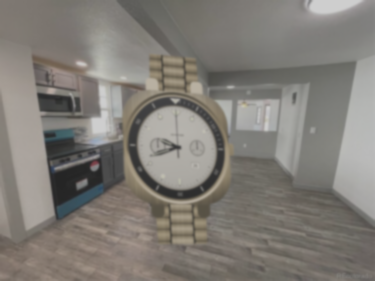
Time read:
**9:42**
